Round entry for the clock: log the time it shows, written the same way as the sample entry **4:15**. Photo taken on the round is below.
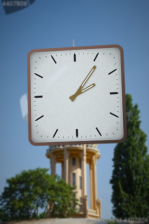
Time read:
**2:06**
